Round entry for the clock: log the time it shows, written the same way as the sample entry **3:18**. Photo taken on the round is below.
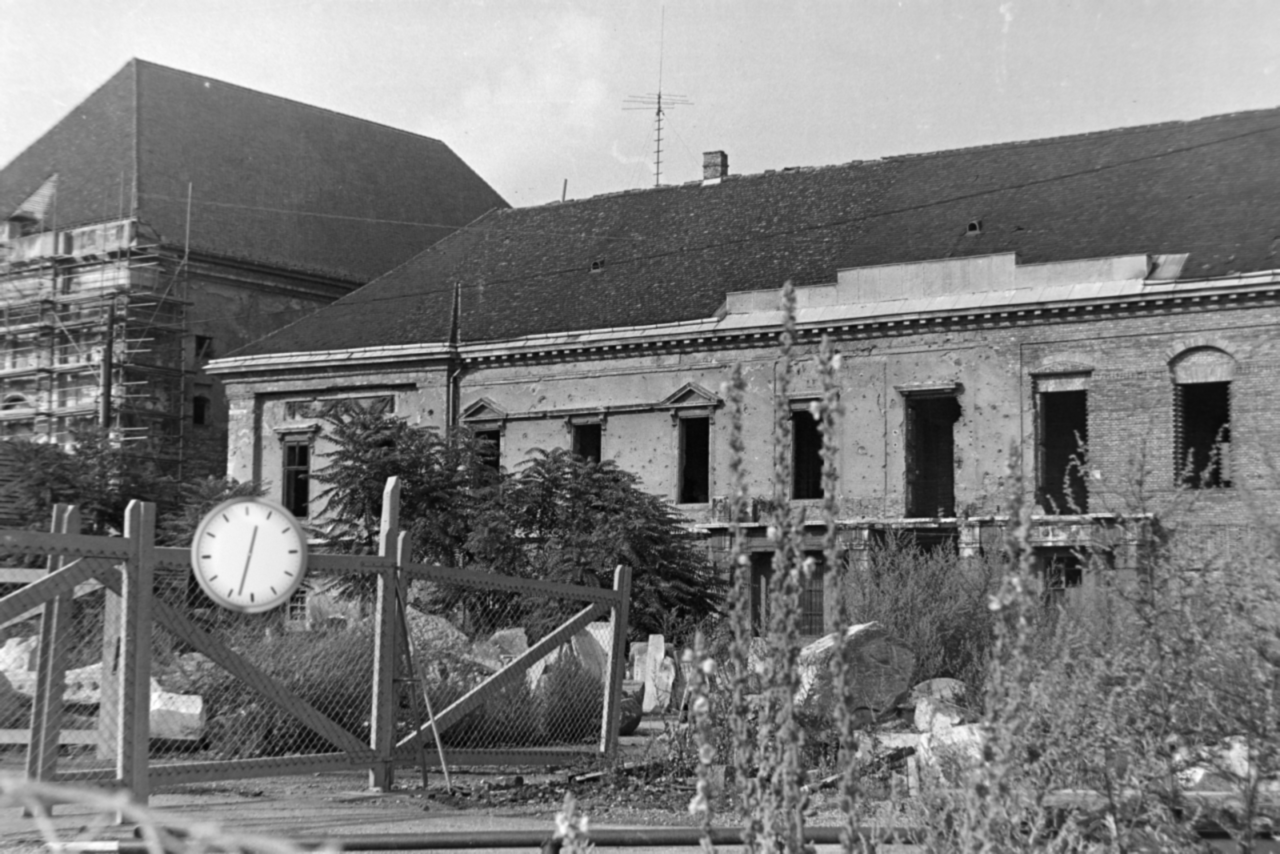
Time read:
**12:33**
